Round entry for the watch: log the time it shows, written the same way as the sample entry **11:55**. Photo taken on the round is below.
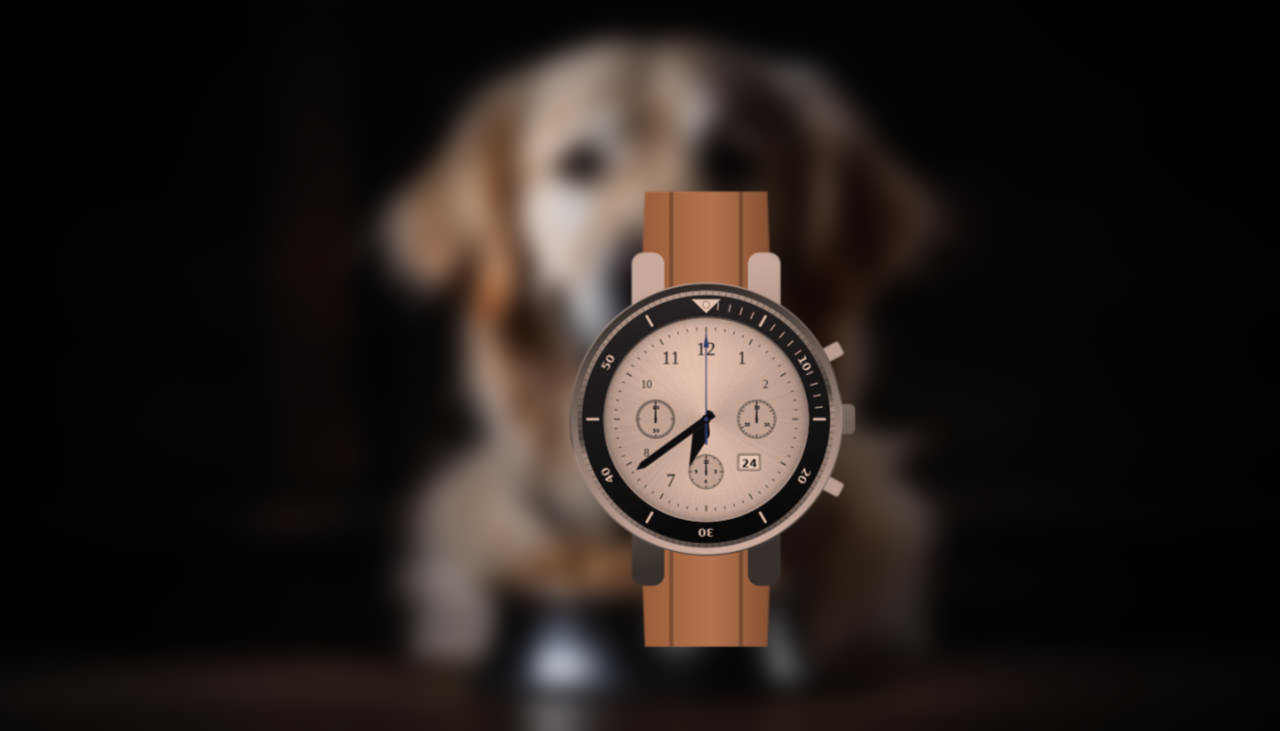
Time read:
**6:39**
